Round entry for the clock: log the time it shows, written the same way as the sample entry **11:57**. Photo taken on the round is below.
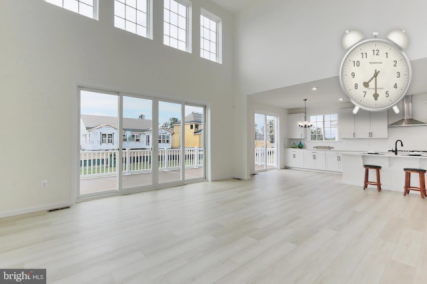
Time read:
**7:30**
